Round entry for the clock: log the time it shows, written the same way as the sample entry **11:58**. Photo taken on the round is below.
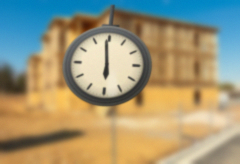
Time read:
**5:59**
